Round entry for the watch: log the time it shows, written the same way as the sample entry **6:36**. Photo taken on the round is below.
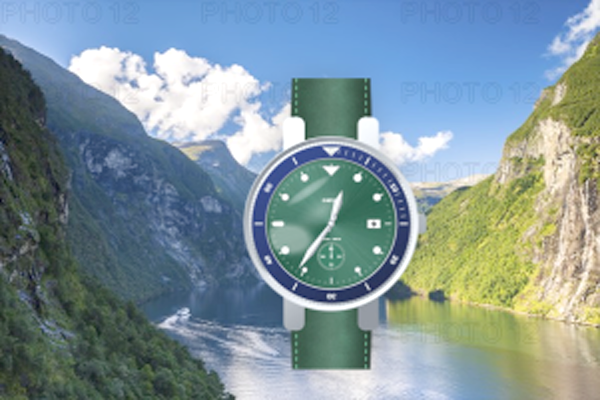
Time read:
**12:36**
